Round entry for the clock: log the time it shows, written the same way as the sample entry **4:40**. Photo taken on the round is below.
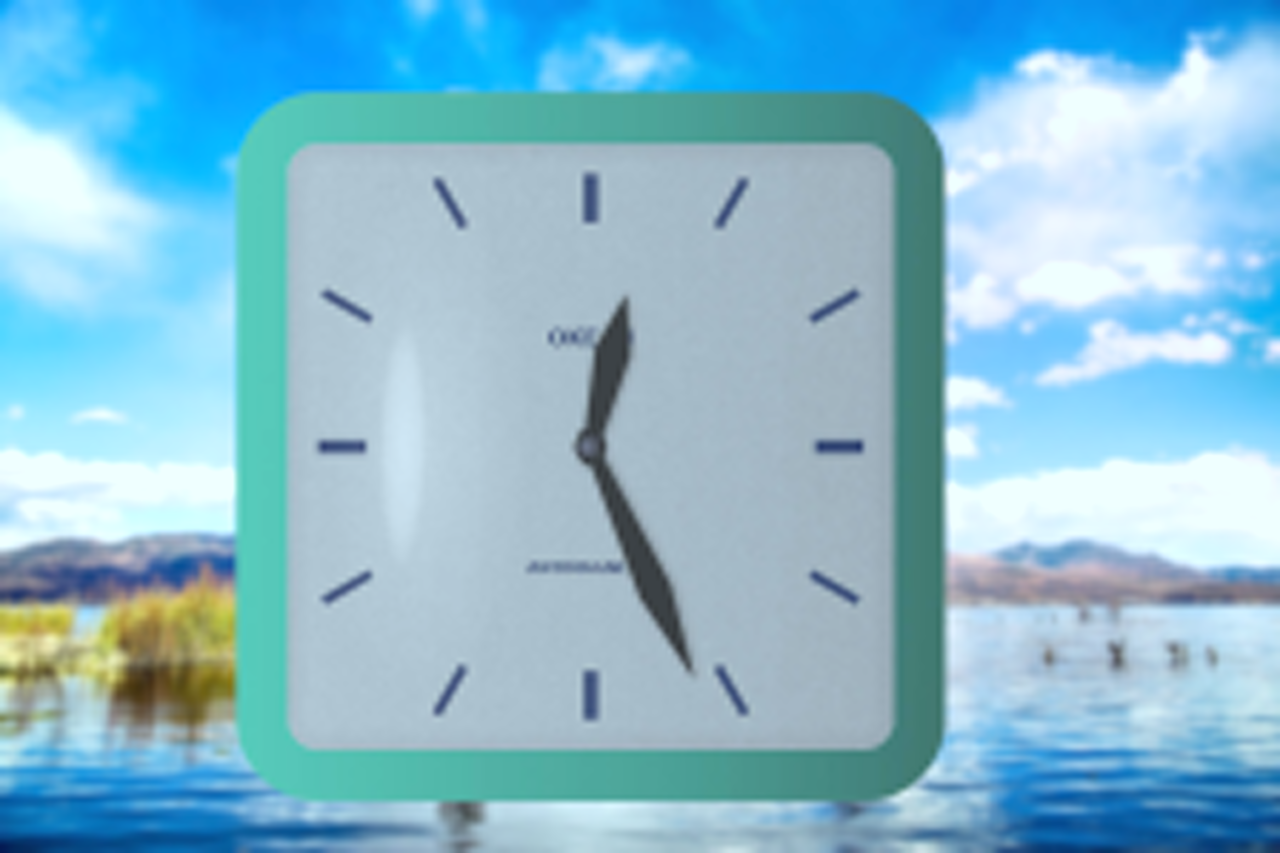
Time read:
**12:26**
